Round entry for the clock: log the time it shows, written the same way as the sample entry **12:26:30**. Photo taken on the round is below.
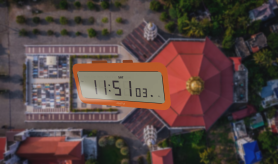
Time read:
**11:51:03**
